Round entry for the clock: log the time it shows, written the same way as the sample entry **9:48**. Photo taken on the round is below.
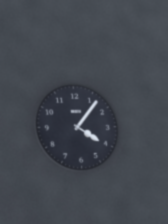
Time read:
**4:07**
